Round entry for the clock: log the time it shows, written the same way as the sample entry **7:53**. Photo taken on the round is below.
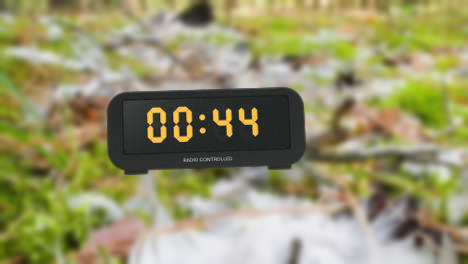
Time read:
**0:44**
